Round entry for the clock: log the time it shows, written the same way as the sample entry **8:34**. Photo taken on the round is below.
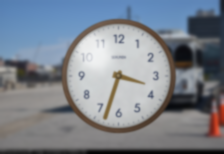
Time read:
**3:33**
